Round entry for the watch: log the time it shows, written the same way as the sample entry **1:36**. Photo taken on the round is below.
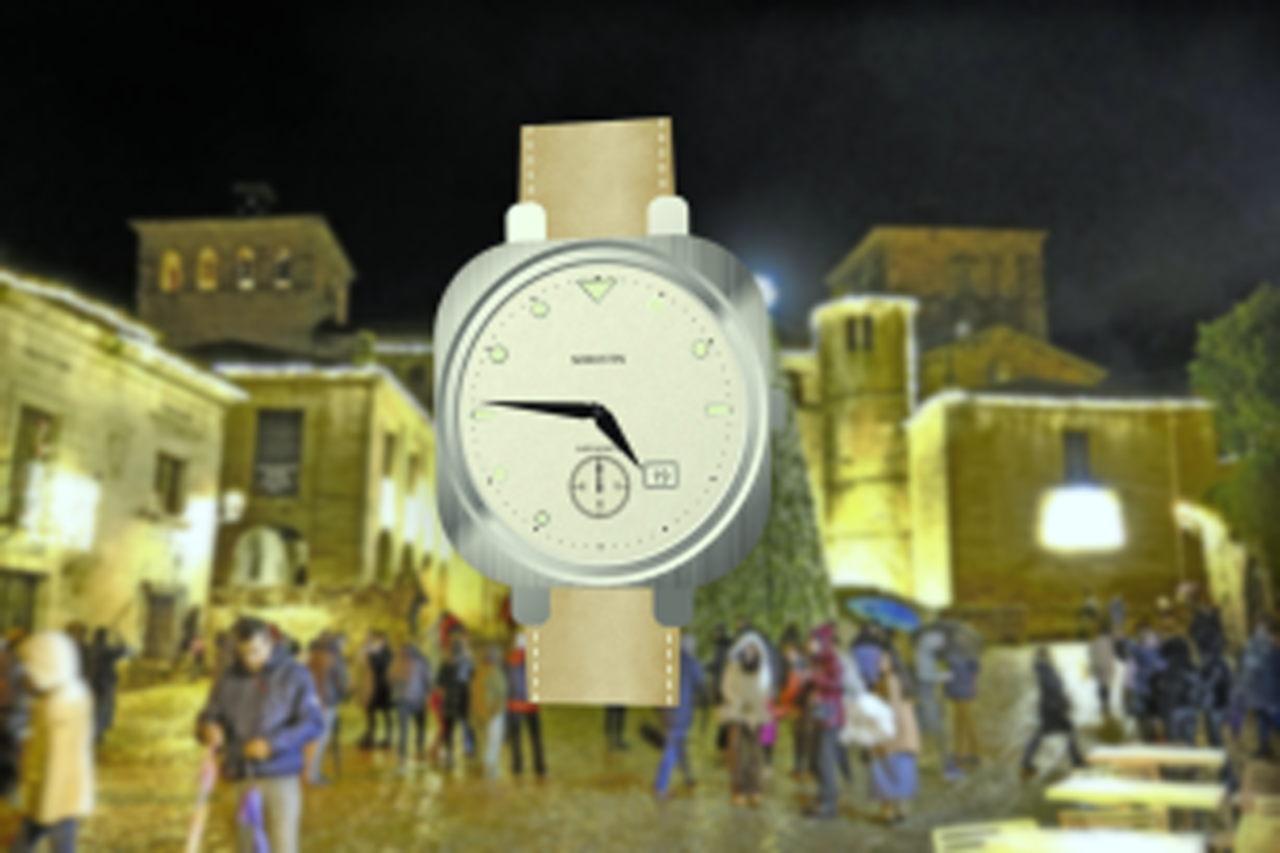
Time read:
**4:46**
